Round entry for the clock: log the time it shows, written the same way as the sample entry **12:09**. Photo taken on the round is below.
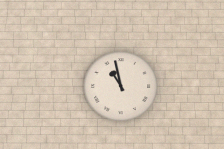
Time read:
**10:58**
